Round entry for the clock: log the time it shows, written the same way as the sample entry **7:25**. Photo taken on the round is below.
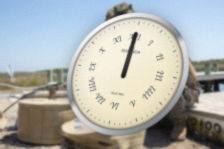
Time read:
**12:00**
